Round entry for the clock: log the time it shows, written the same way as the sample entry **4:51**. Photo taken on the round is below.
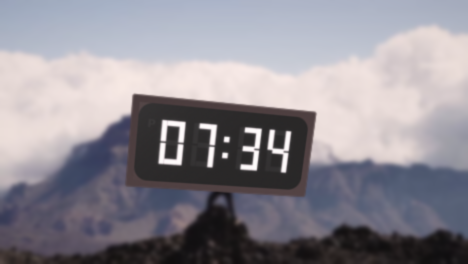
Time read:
**7:34**
